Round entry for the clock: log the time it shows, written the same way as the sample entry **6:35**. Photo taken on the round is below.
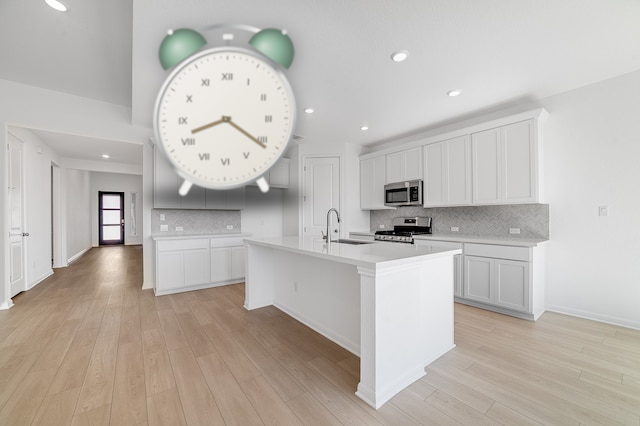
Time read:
**8:21**
